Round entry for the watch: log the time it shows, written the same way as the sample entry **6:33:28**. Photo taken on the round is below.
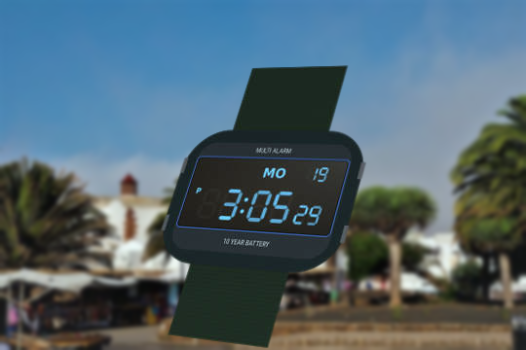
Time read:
**3:05:29**
